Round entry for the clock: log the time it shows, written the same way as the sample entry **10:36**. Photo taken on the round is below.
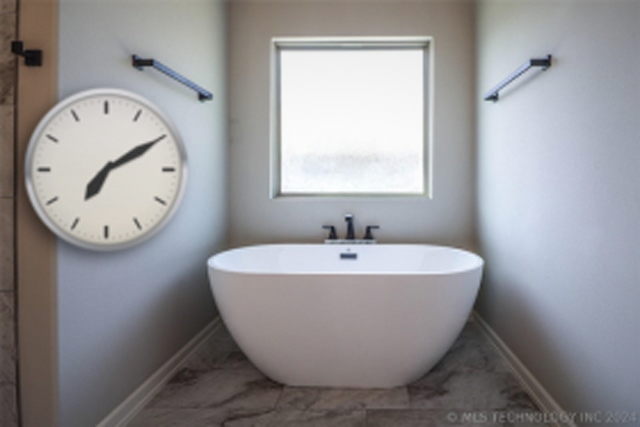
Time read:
**7:10**
